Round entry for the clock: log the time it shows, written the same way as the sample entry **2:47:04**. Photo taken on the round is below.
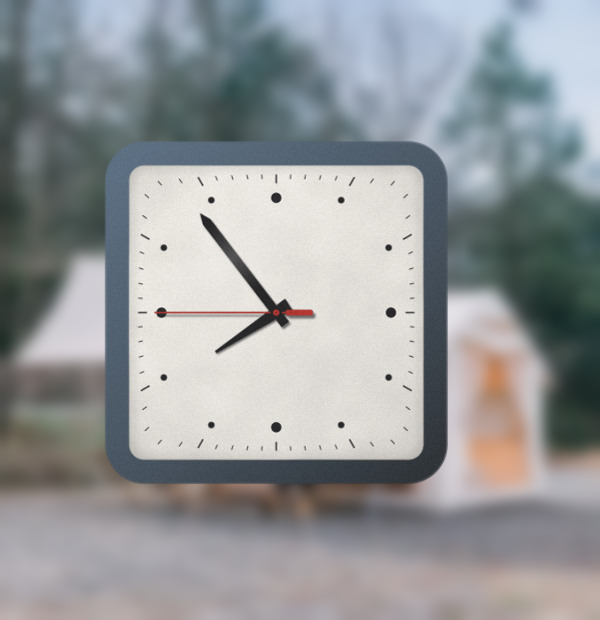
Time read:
**7:53:45**
